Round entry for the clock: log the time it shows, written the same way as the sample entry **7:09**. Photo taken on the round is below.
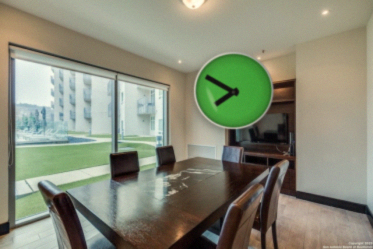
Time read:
**7:50**
